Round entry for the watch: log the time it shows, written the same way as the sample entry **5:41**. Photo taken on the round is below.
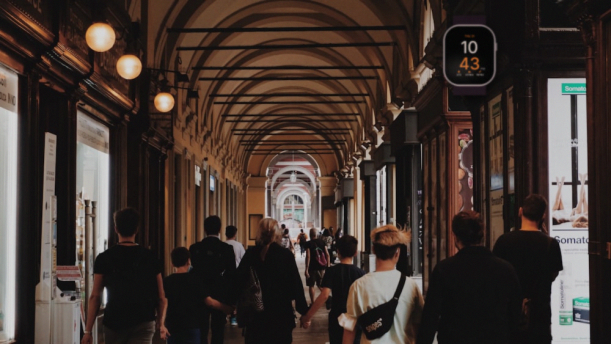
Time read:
**10:43**
